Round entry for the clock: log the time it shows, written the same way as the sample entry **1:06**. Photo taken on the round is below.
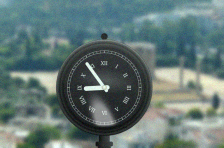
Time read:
**8:54**
